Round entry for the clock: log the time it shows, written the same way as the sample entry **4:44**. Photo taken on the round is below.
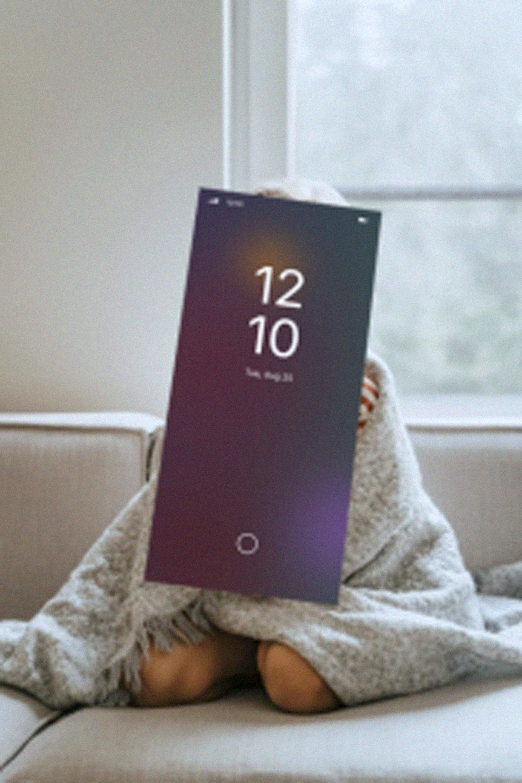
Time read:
**12:10**
